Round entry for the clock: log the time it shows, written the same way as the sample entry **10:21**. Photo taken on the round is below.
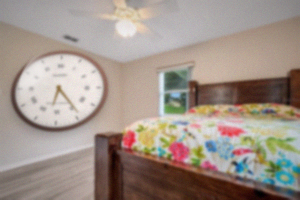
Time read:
**6:24**
